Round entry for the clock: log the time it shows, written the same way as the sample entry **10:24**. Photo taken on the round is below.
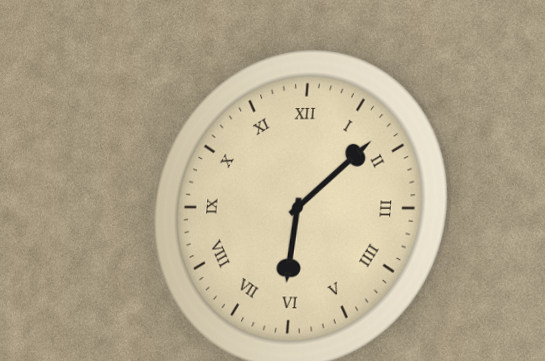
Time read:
**6:08**
